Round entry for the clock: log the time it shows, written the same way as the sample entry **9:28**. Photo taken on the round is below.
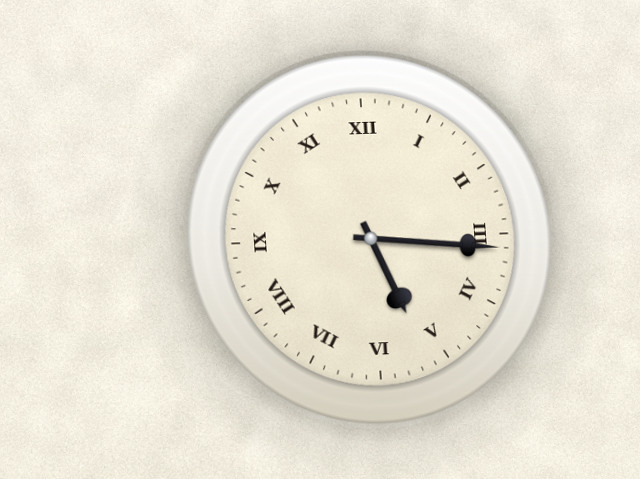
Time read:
**5:16**
